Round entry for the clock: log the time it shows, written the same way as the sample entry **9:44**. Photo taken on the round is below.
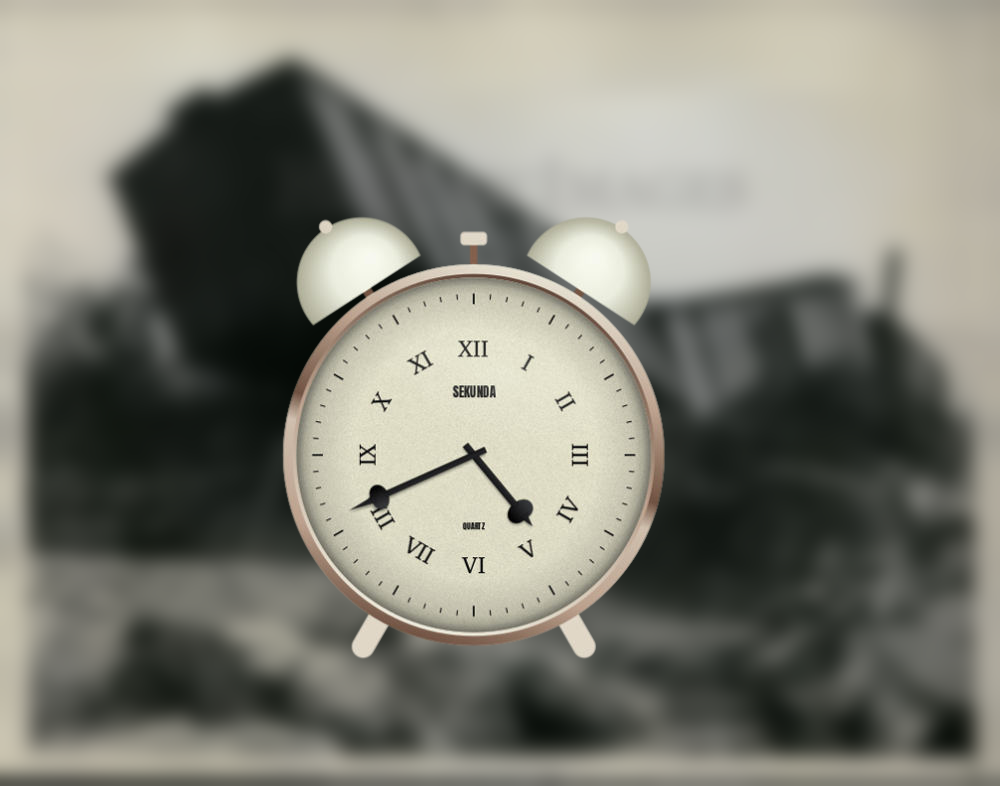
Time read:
**4:41**
